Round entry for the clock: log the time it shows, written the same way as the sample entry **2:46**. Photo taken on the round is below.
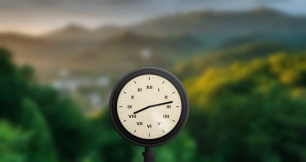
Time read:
**8:13**
